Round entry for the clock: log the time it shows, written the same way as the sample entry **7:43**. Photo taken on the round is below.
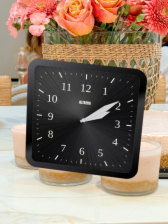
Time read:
**2:09**
